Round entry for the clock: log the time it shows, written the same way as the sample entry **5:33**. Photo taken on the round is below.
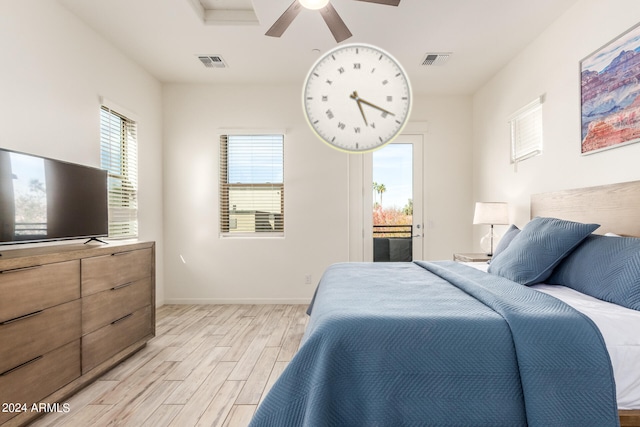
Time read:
**5:19**
